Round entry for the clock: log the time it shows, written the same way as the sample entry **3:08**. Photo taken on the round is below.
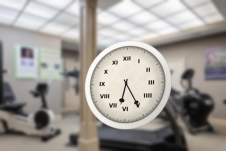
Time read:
**6:25**
